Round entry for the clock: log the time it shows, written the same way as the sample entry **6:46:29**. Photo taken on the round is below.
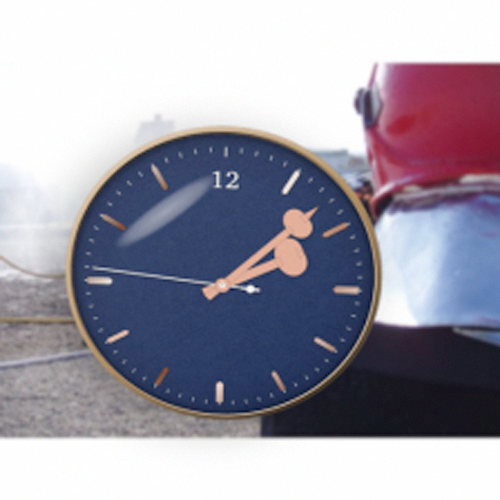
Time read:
**2:07:46**
